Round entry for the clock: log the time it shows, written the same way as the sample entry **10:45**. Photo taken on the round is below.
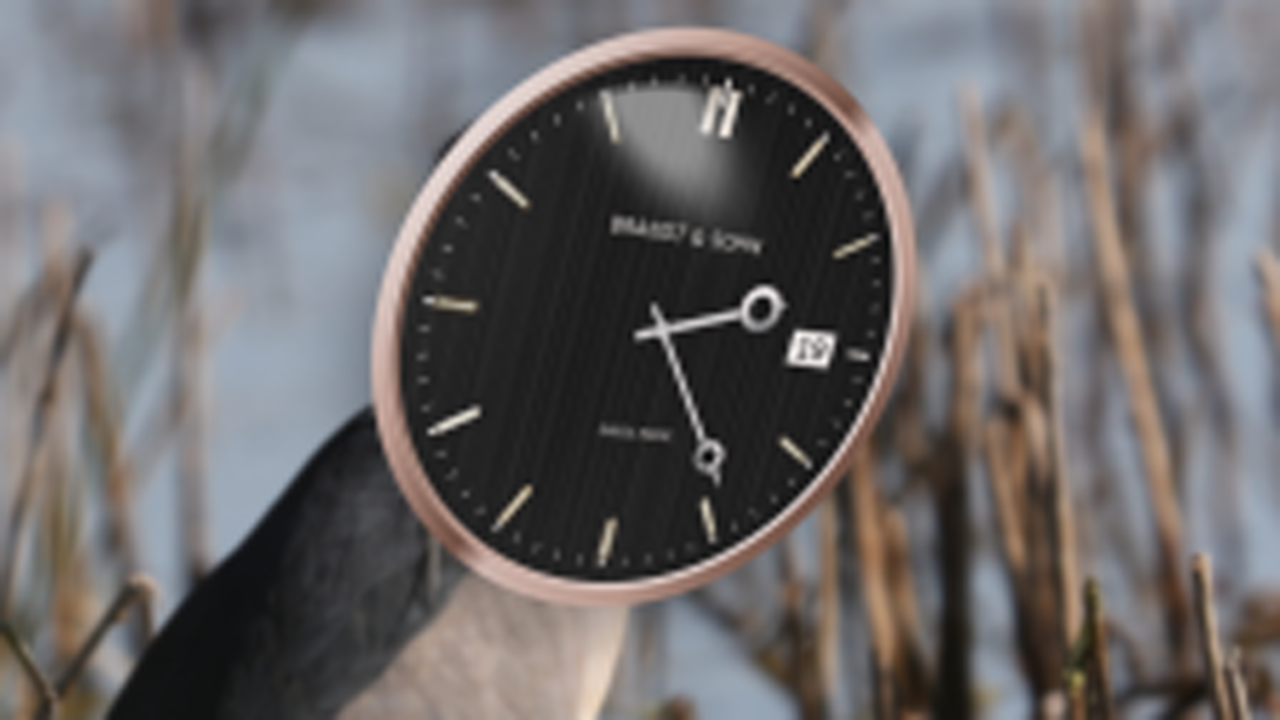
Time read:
**2:24**
